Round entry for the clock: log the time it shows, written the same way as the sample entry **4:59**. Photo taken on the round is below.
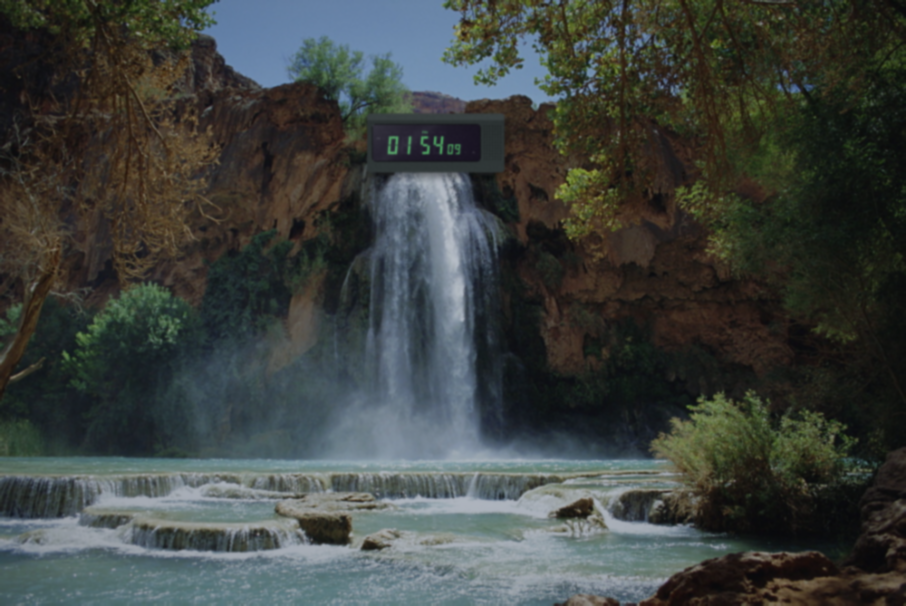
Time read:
**1:54**
